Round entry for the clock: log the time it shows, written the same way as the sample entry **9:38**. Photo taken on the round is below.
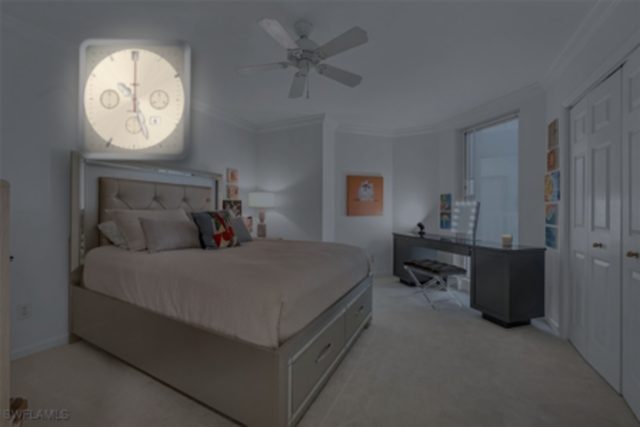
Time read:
**10:27**
